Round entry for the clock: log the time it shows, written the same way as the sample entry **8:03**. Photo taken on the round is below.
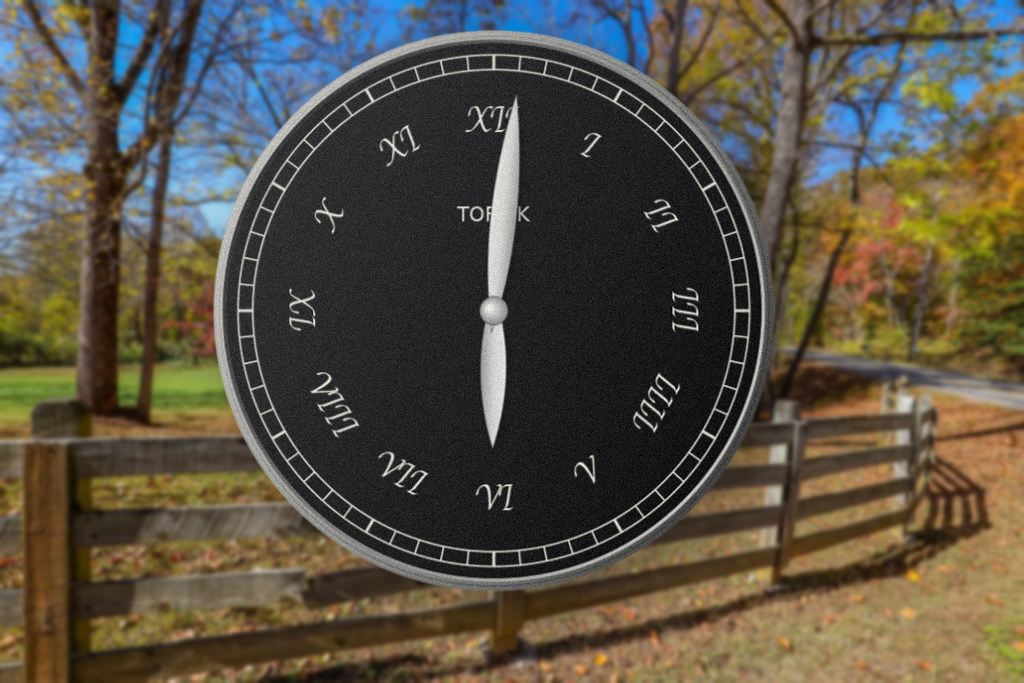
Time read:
**6:01**
